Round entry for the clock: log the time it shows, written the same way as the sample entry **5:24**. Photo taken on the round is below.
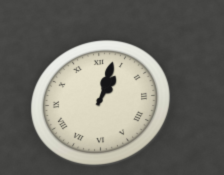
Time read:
**1:03**
